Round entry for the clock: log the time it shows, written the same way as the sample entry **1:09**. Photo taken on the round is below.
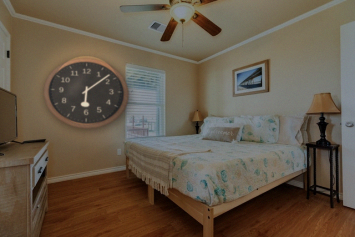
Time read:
**6:08**
